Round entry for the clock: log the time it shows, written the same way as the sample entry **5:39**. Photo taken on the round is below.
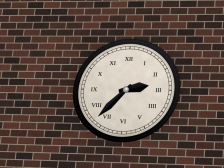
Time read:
**2:37**
